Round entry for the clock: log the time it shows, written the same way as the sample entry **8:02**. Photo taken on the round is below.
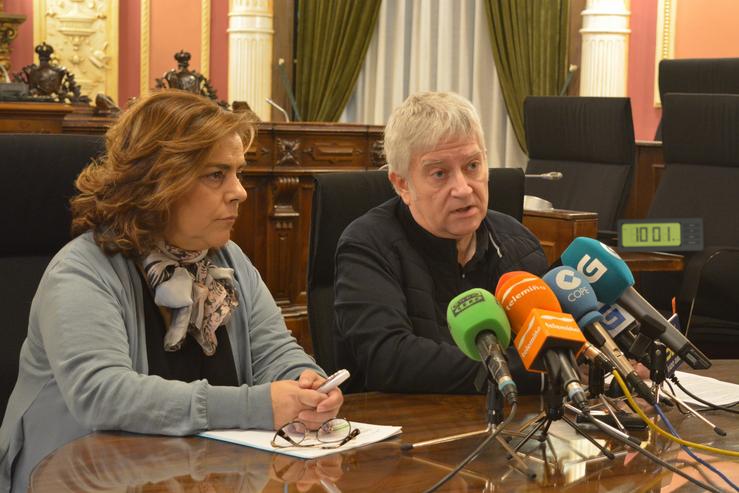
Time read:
**10:01**
